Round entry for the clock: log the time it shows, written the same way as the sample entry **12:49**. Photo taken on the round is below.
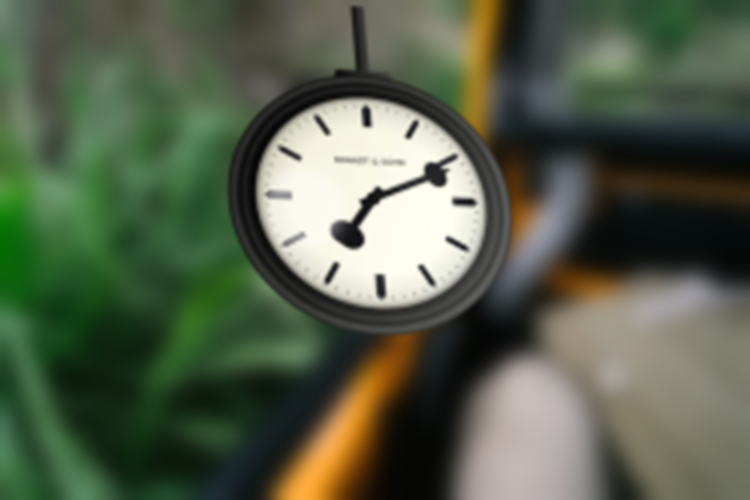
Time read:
**7:11**
